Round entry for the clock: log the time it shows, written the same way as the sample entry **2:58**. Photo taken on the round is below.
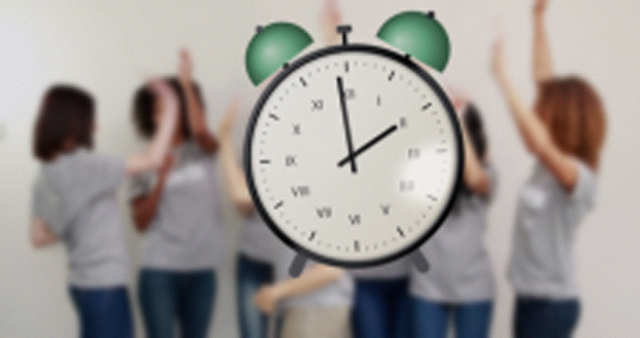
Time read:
**1:59**
